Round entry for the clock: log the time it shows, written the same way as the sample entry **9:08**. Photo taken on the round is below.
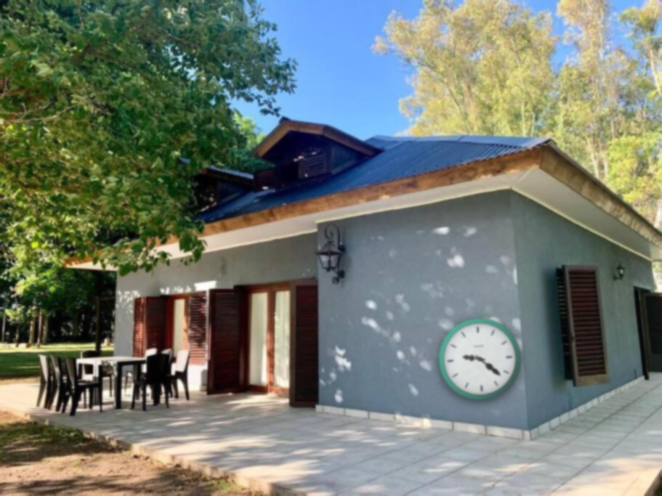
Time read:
**9:22**
